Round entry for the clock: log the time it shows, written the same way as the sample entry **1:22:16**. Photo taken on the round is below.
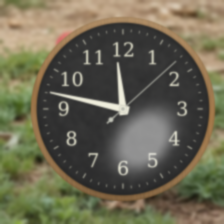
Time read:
**11:47:08**
